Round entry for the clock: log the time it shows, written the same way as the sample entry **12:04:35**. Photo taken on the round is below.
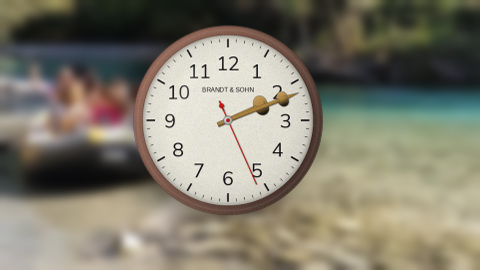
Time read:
**2:11:26**
